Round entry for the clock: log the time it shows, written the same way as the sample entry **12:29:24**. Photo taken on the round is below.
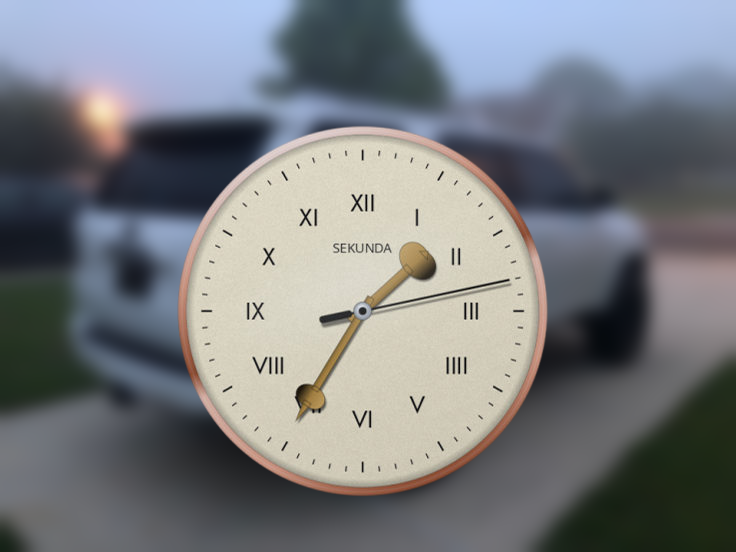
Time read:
**1:35:13**
